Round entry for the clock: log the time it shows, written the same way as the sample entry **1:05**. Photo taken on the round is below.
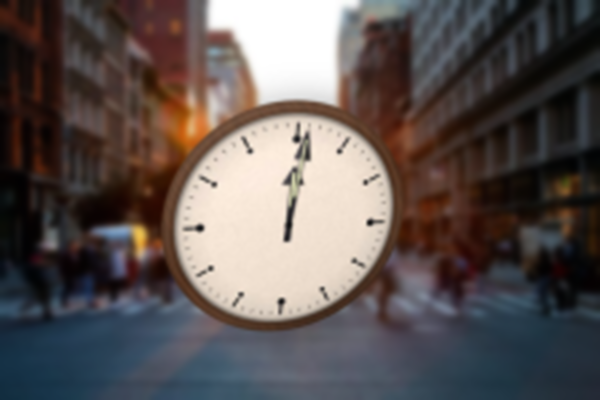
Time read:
**12:01**
